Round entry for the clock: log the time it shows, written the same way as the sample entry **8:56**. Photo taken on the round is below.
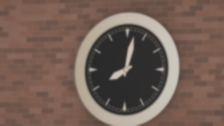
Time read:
**8:02**
